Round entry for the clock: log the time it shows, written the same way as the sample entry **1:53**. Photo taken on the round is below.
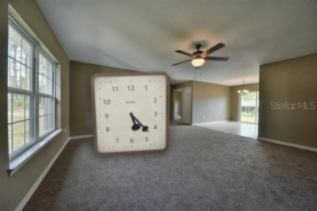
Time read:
**5:23**
